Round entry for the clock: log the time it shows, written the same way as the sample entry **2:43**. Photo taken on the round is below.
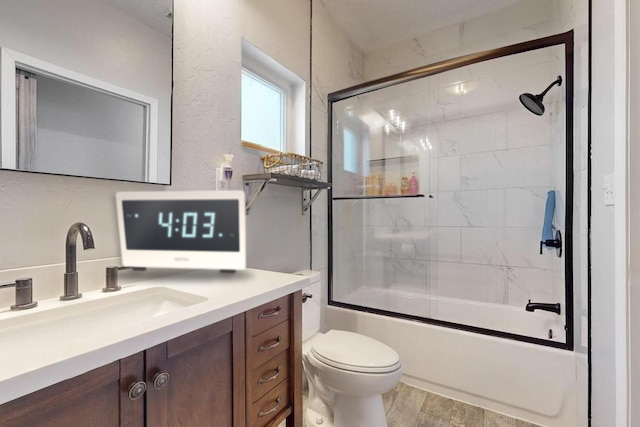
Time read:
**4:03**
